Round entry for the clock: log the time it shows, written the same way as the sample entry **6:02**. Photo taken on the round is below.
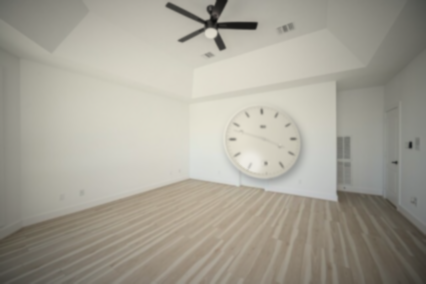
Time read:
**3:48**
